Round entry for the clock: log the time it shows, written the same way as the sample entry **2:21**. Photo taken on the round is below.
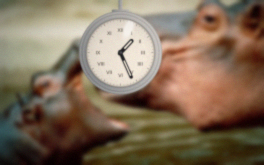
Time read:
**1:26**
